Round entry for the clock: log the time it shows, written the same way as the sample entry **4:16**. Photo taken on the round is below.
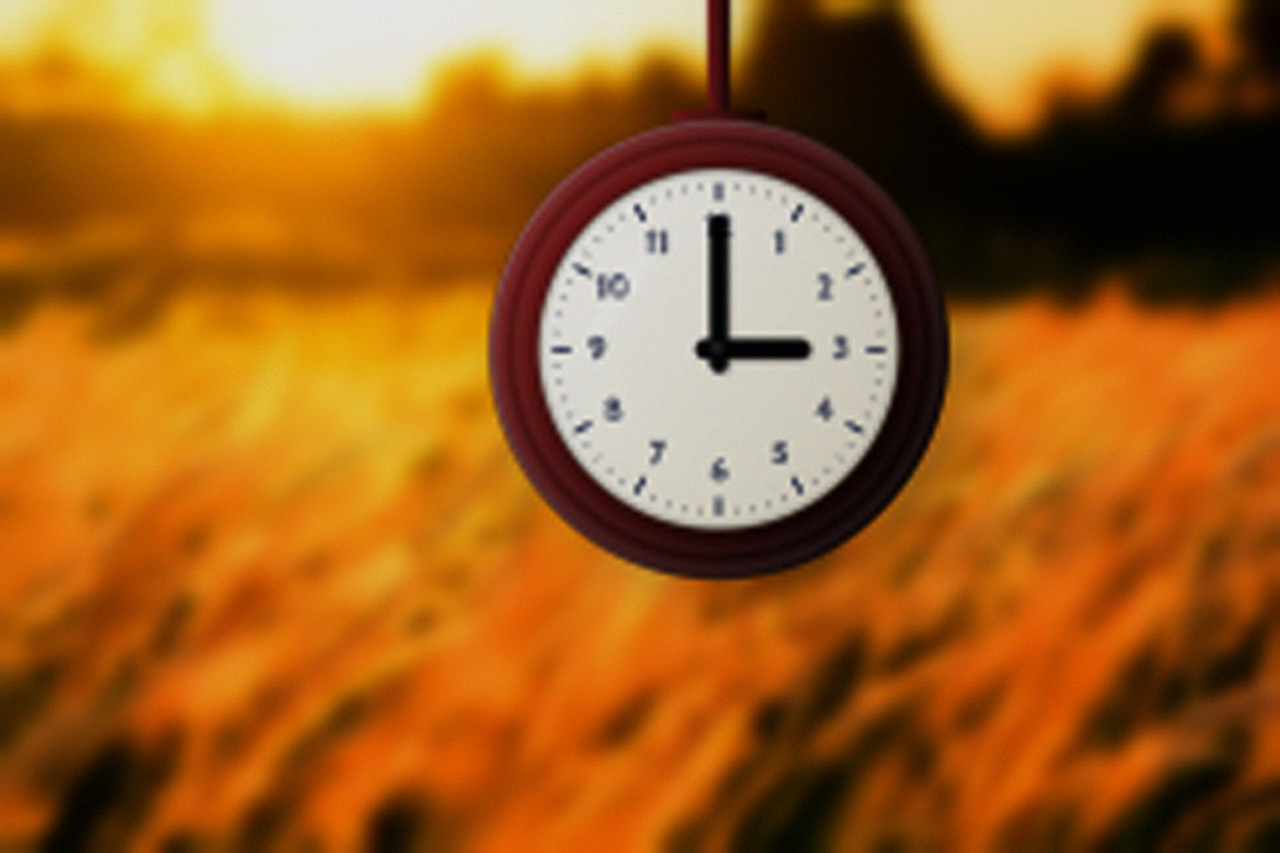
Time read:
**3:00**
